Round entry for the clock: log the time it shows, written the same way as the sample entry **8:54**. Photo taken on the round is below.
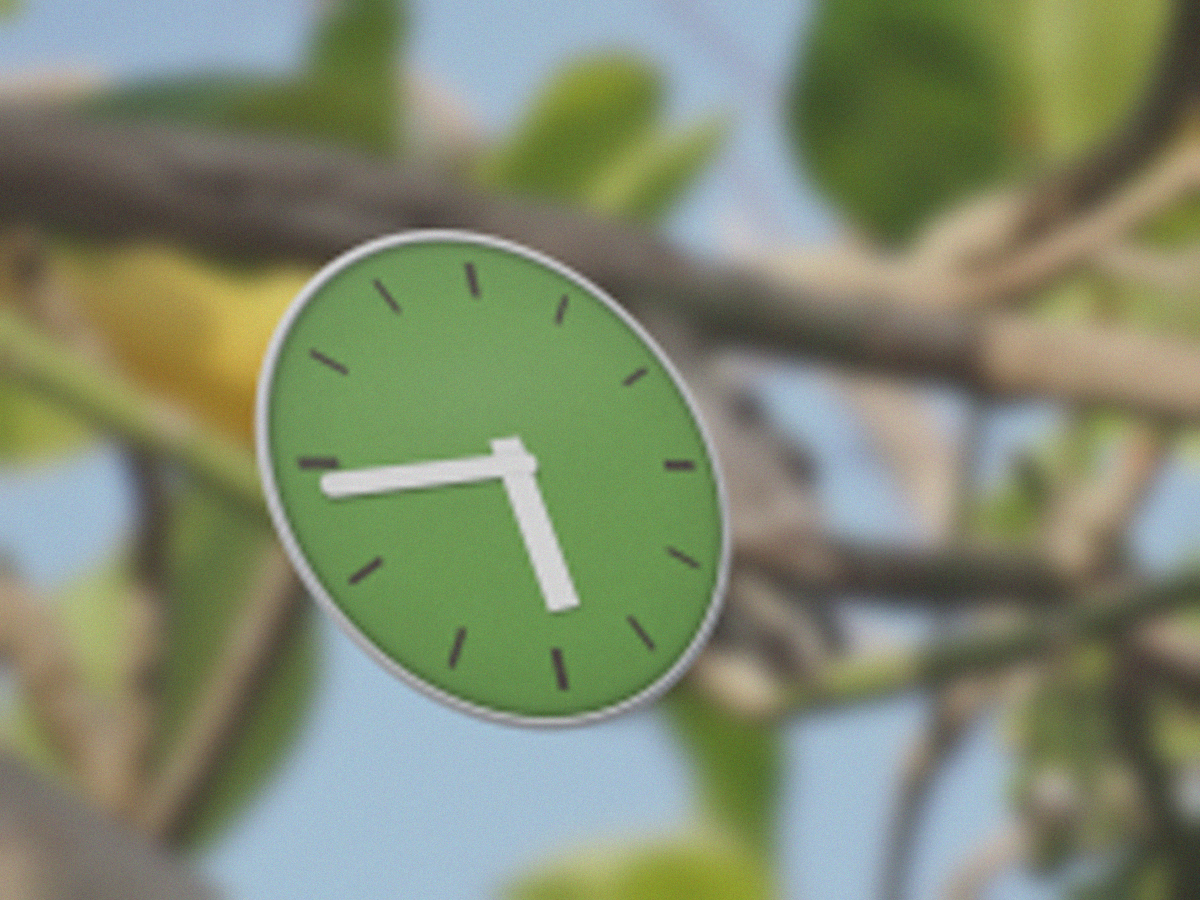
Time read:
**5:44**
